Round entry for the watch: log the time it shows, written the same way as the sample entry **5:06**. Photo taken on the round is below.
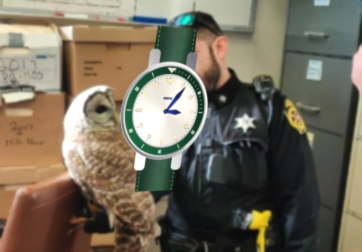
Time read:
**3:06**
